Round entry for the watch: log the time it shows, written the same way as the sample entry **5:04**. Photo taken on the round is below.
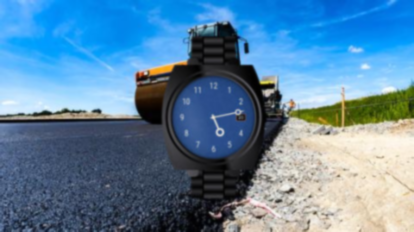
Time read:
**5:13**
